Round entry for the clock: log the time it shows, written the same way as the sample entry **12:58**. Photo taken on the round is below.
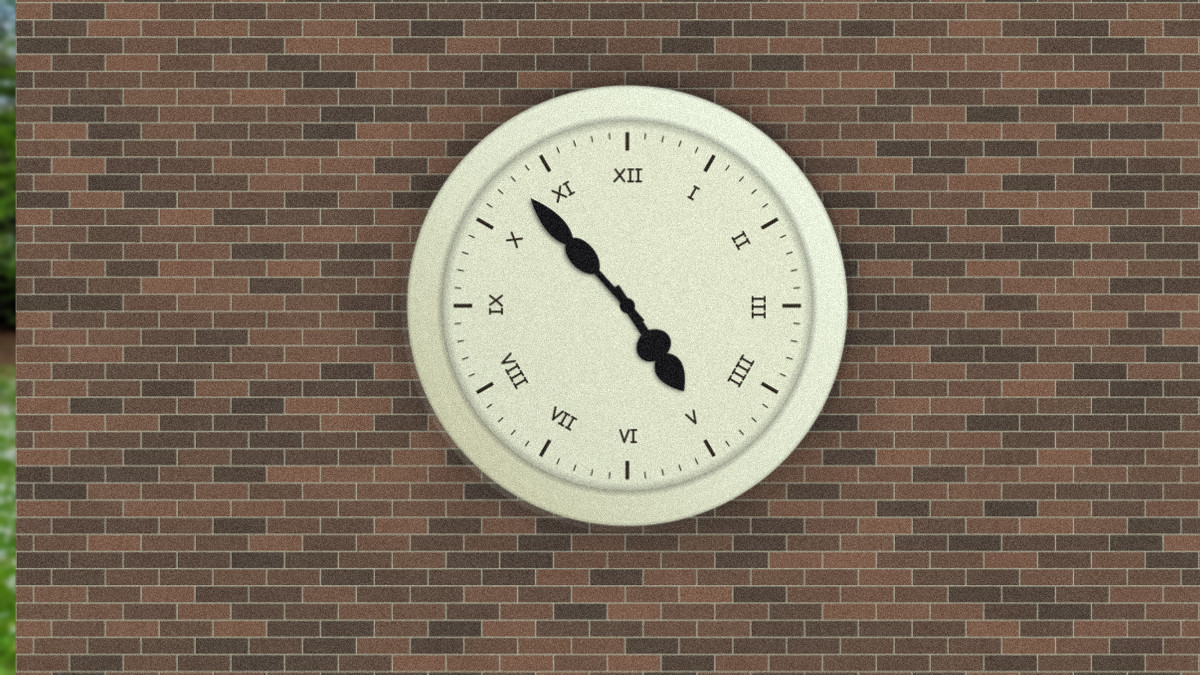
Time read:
**4:53**
